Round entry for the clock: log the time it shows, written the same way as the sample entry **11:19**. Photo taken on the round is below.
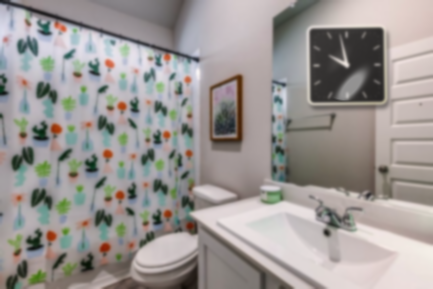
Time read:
**9:58**
